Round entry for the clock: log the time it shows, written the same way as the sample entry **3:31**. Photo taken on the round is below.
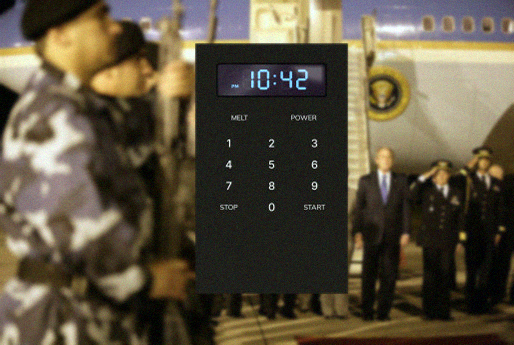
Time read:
**10:42**
